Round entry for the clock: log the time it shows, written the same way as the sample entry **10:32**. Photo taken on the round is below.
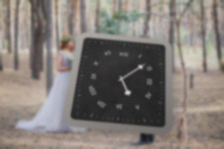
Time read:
**5:08**
